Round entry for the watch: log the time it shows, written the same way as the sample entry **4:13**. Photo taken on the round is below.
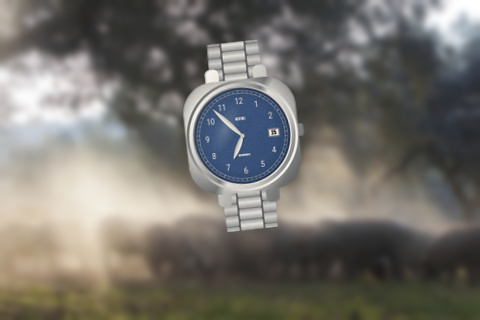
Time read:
**6:53**
